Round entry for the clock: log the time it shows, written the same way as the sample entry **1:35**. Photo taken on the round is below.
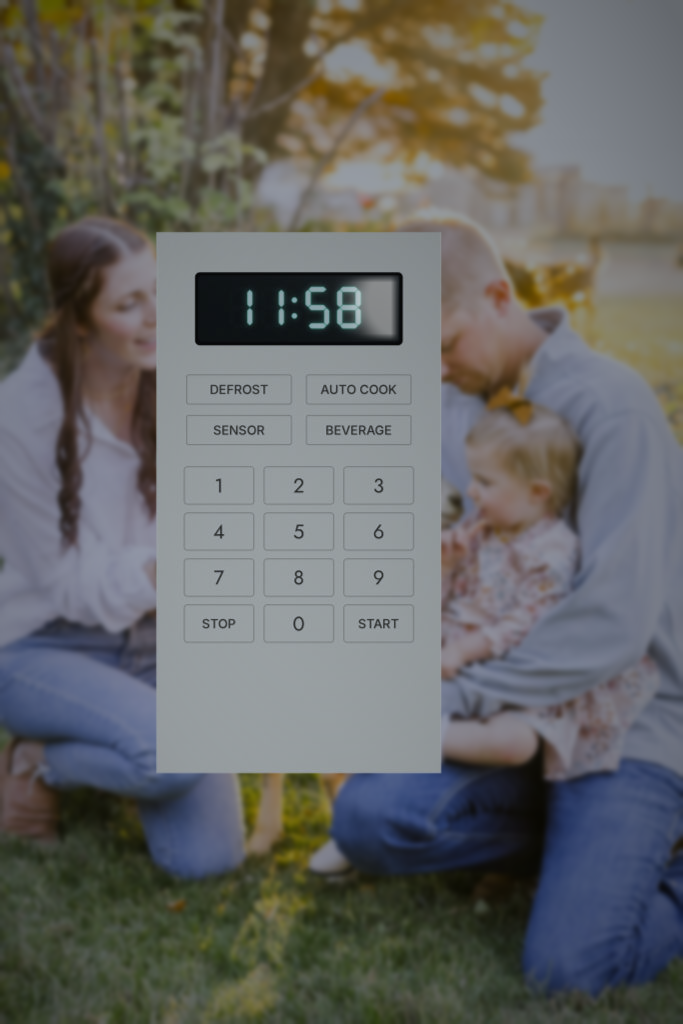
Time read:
**11:58**
